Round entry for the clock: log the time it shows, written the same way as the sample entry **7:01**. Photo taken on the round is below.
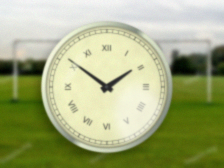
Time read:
**1:51**
